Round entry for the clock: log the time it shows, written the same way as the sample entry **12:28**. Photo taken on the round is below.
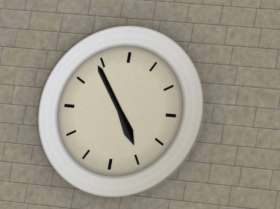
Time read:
**4:54**
